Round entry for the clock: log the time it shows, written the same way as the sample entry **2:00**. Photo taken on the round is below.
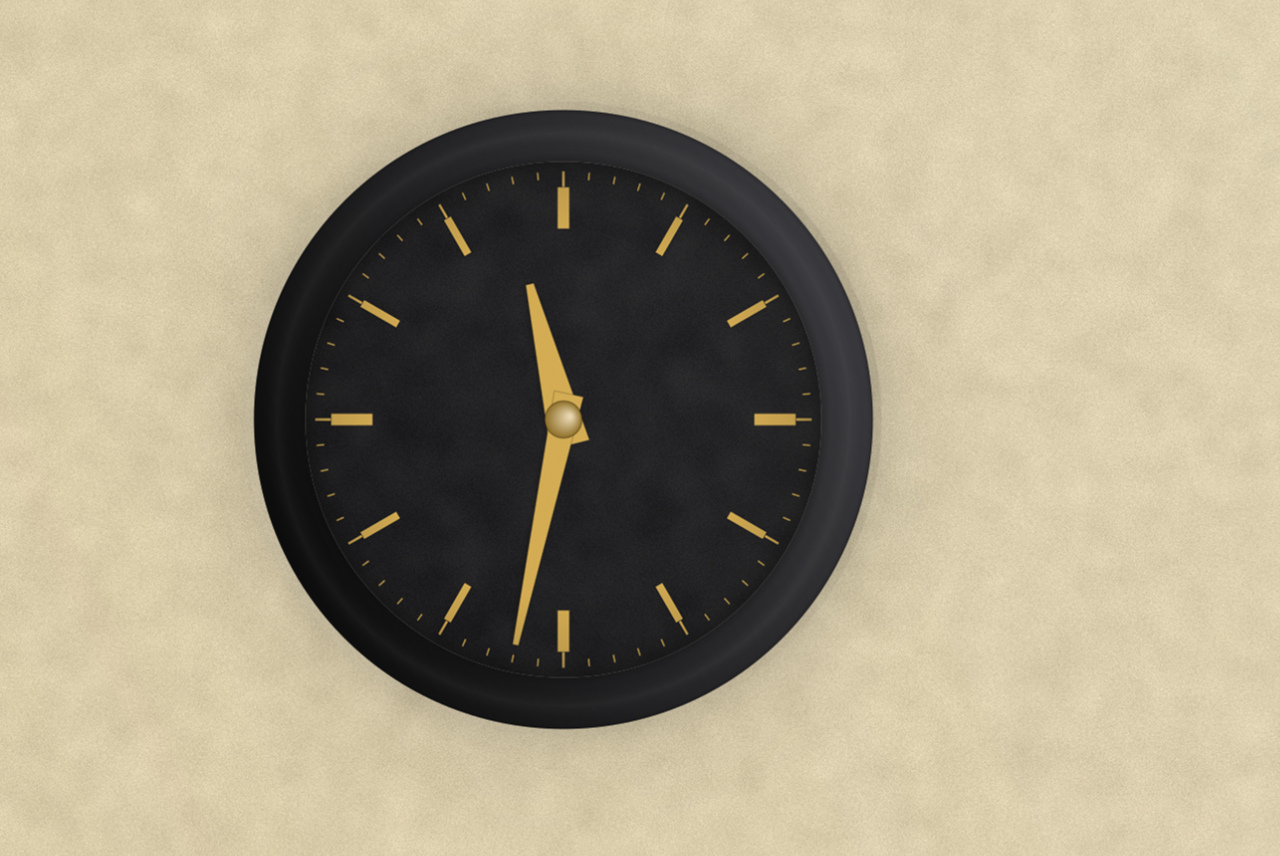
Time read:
**11:32**
